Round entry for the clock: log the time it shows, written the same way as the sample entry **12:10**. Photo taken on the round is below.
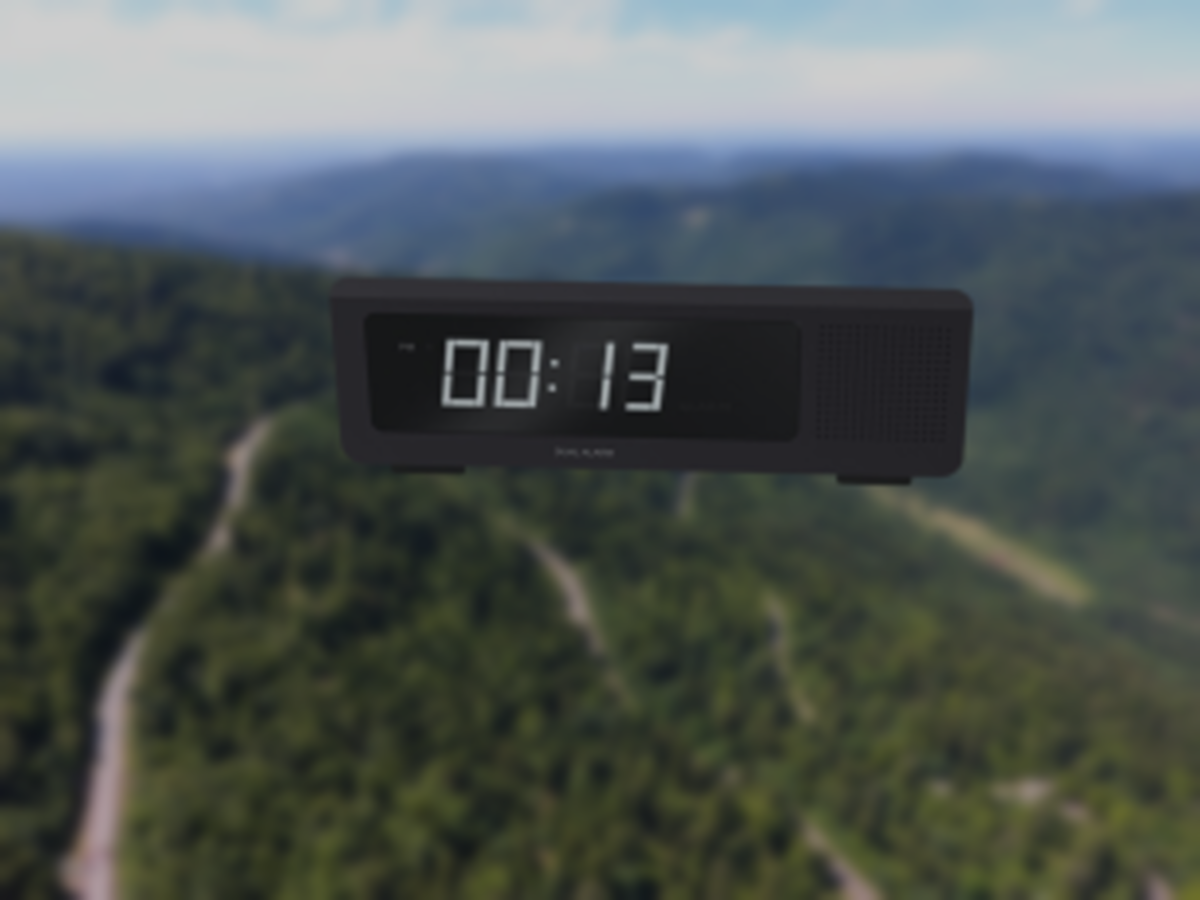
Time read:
**0:13**
